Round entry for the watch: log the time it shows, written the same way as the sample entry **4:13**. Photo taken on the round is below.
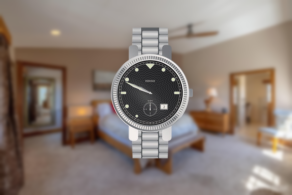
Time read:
**9:49**
